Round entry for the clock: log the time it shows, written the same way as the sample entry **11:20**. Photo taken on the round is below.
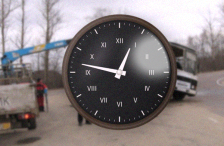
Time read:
**12:47**
